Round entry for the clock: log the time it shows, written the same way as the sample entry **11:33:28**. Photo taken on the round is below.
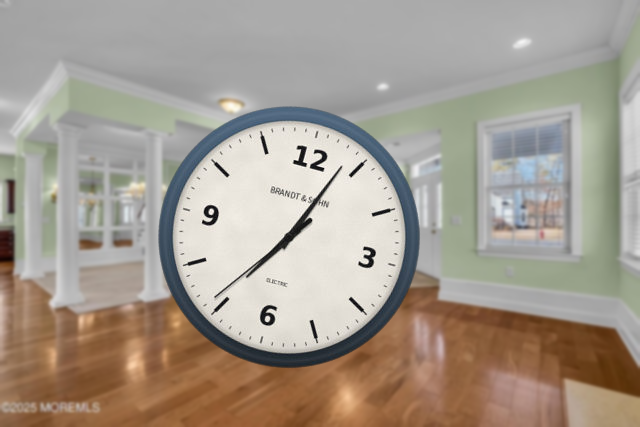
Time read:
**7:03:36**
